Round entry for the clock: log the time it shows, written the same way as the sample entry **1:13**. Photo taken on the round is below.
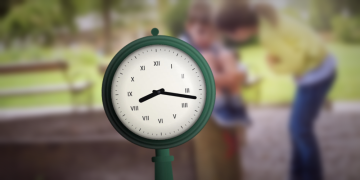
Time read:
**8:17**
